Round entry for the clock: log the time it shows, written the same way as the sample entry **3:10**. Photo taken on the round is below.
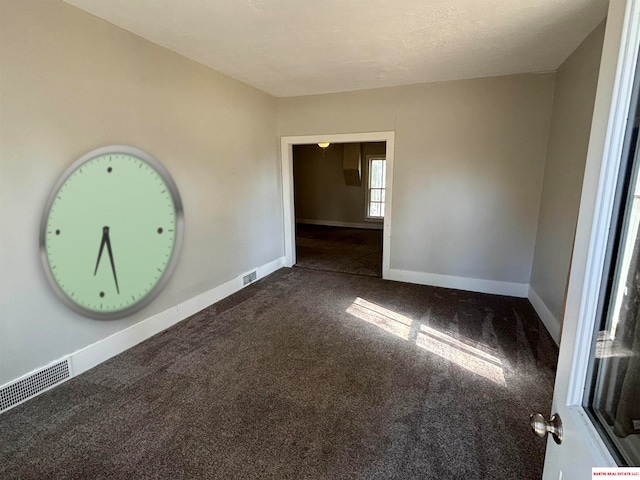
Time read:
**6:27**
